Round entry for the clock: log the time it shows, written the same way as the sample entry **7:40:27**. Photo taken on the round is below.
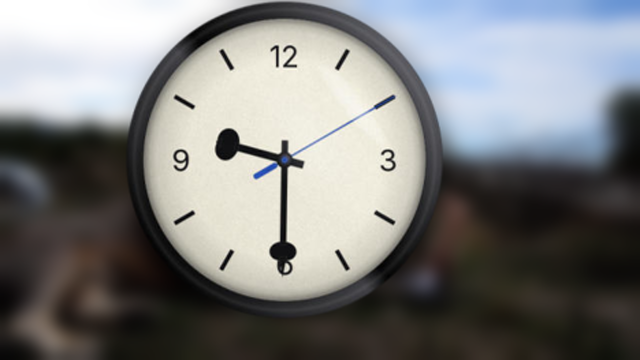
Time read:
**9:30:10**
